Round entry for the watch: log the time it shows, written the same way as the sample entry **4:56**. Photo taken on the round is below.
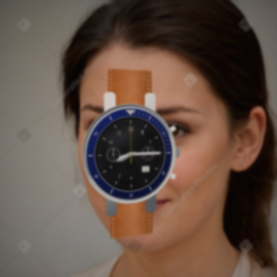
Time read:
**8:15**
